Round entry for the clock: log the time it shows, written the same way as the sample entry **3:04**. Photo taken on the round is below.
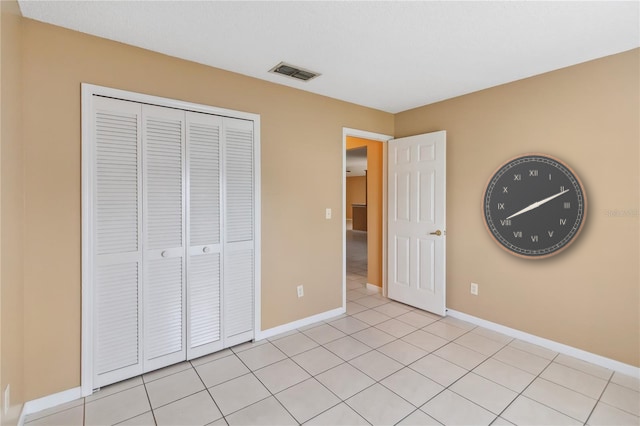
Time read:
**8:11**
